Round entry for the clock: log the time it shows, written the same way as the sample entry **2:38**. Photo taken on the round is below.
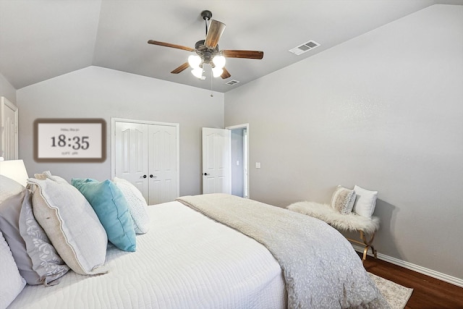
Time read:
**18:35**
